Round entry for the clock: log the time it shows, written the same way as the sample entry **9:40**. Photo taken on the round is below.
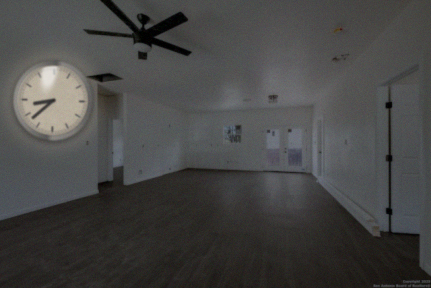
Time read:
**8:38**
